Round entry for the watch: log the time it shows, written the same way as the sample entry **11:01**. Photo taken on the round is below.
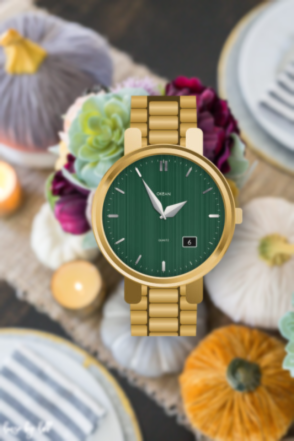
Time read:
**1:55**
